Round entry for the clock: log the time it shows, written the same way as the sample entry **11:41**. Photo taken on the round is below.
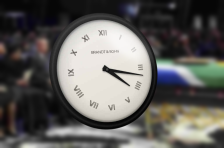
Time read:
**4:17**
